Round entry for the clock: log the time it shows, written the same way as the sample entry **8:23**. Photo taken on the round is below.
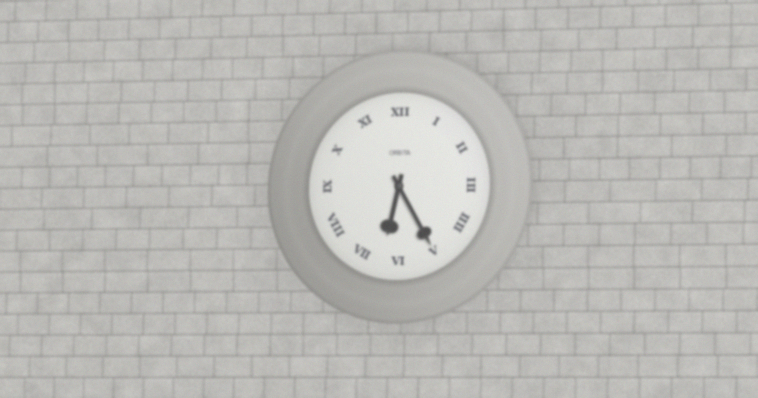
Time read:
**6:25**
